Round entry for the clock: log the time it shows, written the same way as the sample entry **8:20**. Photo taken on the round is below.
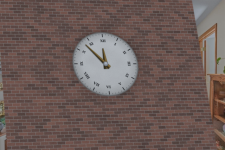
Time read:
**11:53**
